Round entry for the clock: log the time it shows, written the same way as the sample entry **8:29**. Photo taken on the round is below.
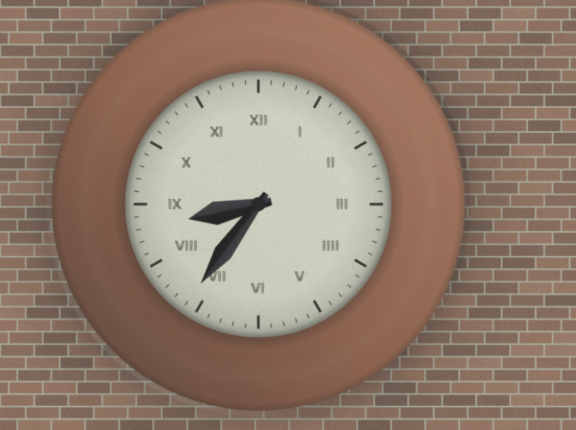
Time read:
**8:36**
